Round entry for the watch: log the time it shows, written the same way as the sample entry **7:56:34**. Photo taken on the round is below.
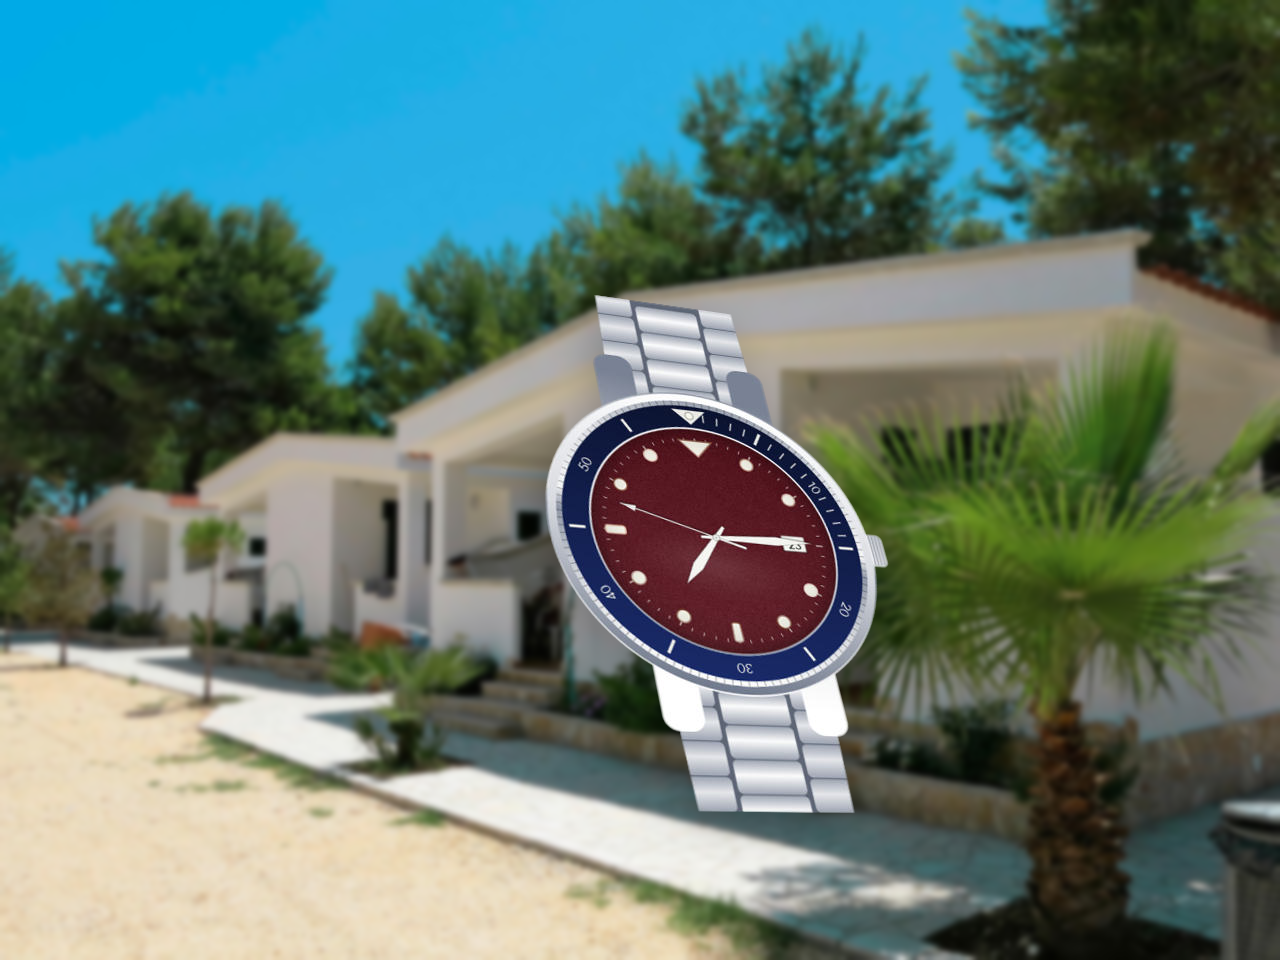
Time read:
**7:14:48**
